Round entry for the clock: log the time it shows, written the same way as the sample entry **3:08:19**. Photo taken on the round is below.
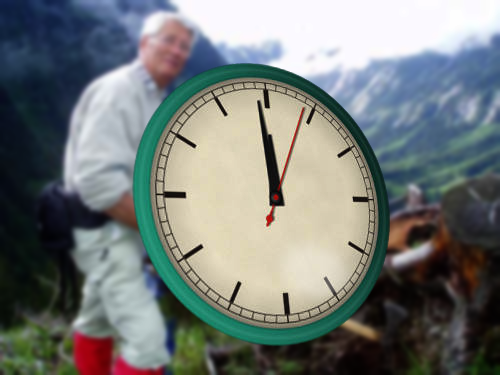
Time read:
**11:59:04**
